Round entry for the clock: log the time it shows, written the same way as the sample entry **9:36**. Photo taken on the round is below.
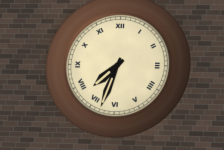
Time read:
**7:33**
